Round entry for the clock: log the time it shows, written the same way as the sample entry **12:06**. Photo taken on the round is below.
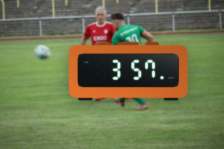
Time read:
**3:57**
